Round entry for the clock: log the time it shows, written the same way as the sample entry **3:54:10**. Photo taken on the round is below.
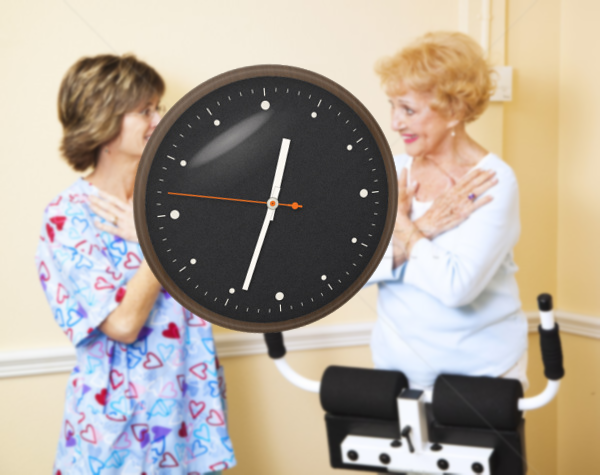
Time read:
**12:33:47**
